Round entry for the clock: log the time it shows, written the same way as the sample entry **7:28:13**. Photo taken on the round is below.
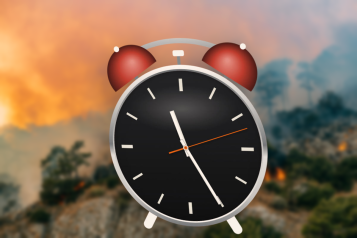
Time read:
**11:25:12**
